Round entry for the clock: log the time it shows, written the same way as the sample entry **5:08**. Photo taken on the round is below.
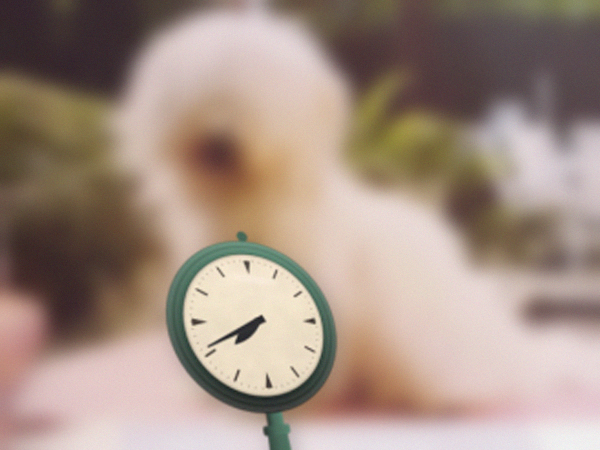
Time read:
**7:41**
